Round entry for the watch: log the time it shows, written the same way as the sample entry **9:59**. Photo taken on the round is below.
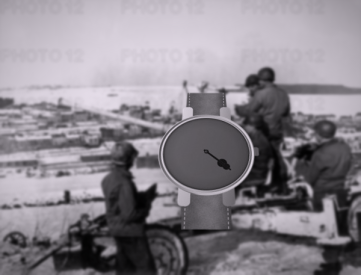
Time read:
**4:22**
